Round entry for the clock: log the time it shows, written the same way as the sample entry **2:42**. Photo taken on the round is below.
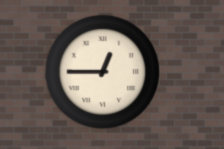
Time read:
**12:45**
